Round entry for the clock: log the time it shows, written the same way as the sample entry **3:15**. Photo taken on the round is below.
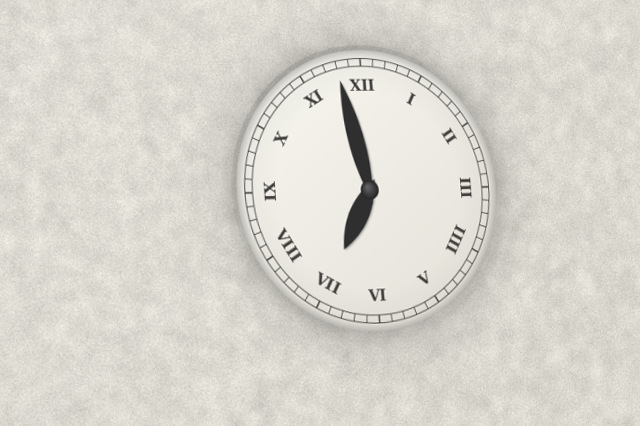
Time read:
**6:58**
